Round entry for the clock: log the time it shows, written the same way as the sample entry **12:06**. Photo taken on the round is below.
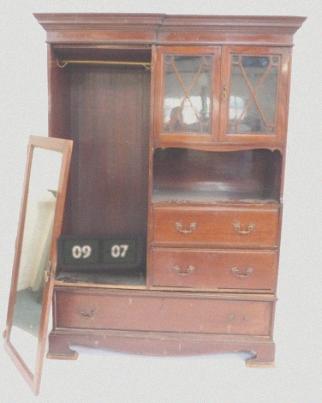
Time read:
**9:07**
